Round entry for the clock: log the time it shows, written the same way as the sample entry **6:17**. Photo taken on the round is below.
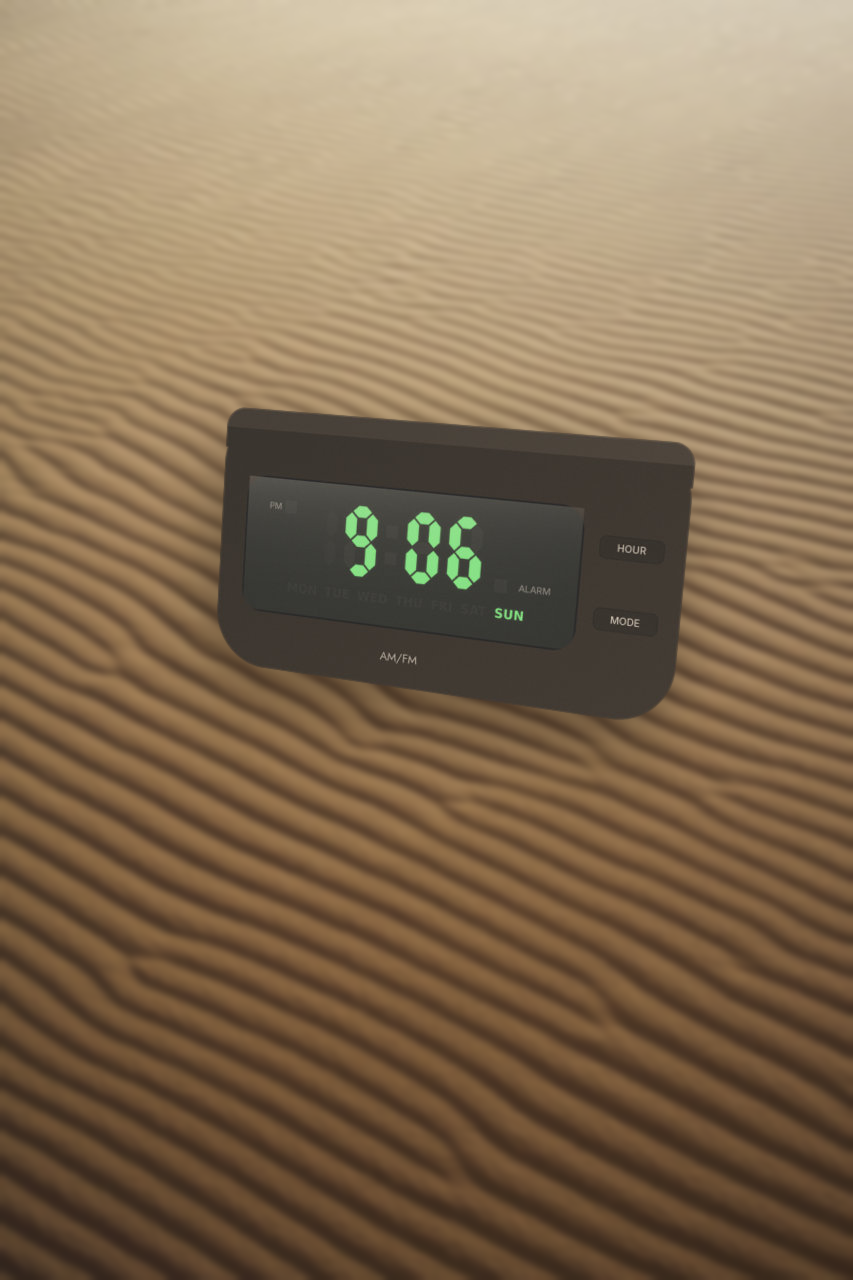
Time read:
**9:06**
